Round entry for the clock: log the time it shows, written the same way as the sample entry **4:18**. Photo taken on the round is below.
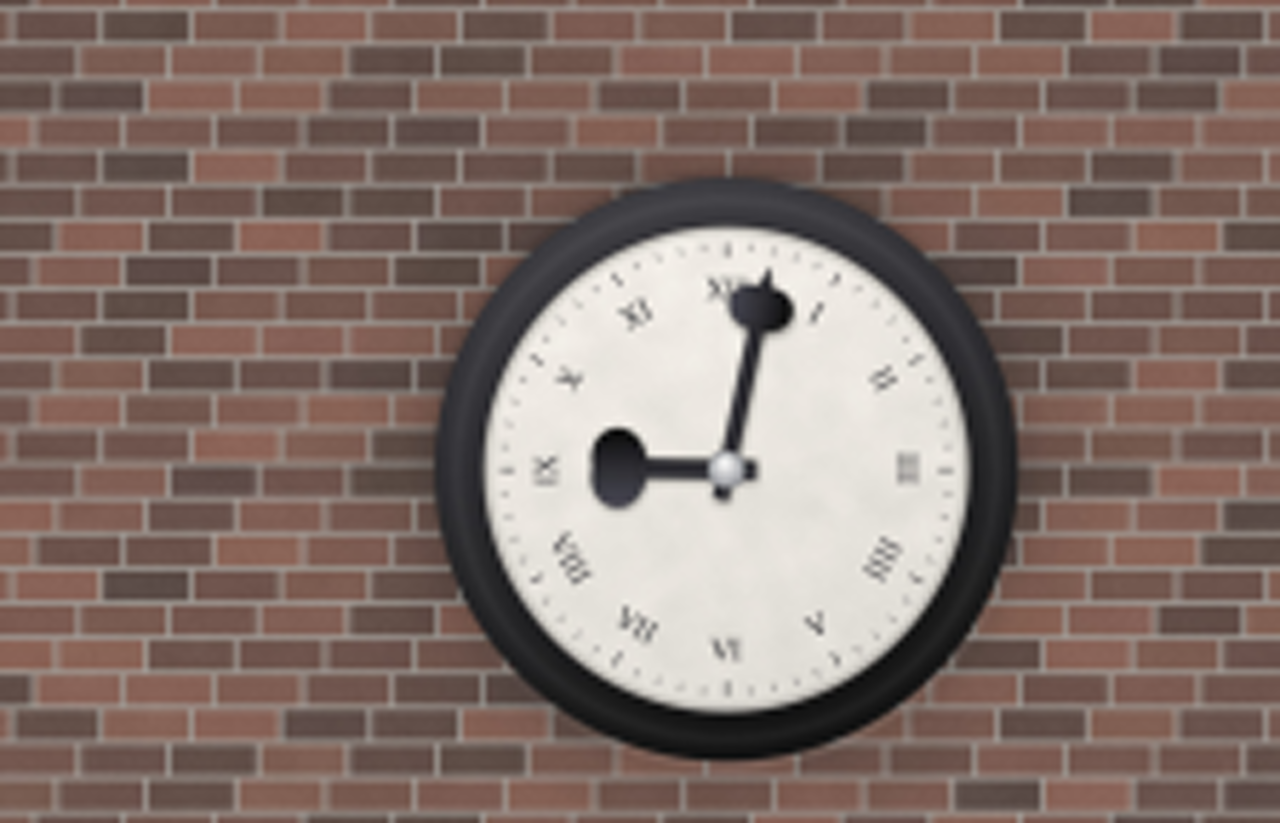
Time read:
**9:02**
